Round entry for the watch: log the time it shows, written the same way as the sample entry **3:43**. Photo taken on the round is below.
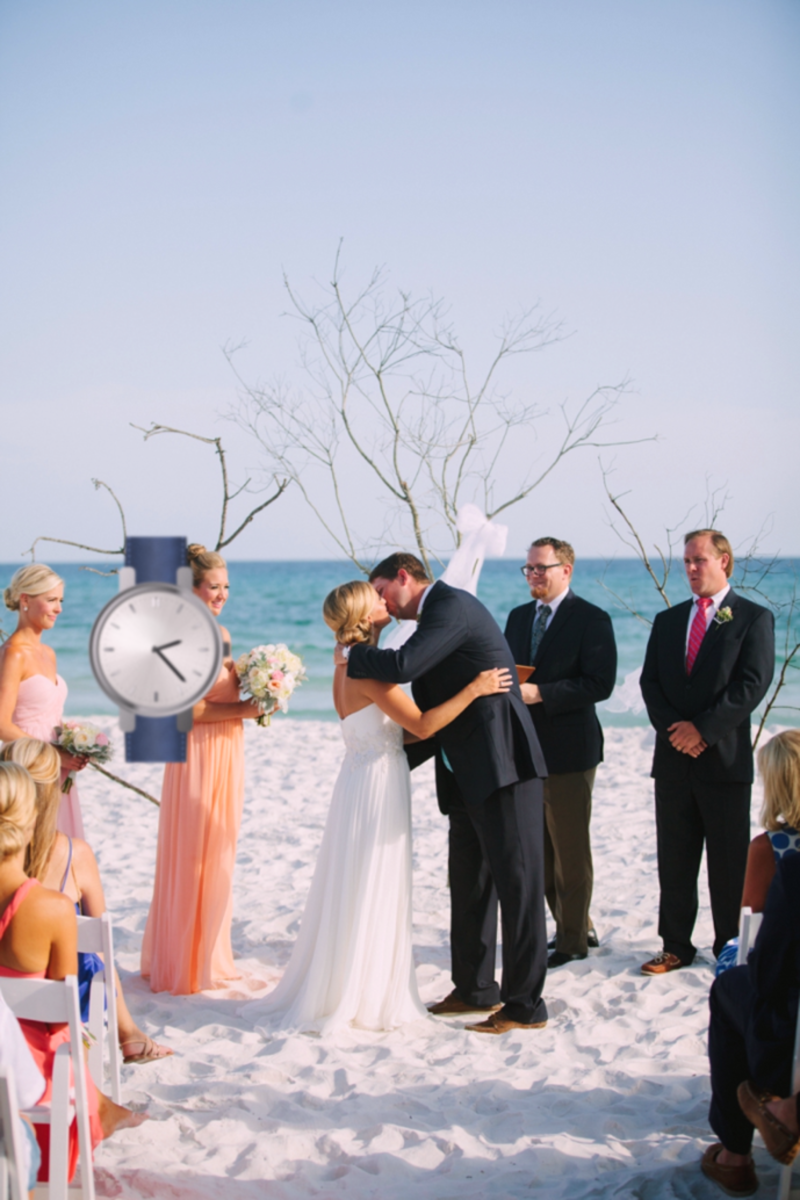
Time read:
**2:23**
